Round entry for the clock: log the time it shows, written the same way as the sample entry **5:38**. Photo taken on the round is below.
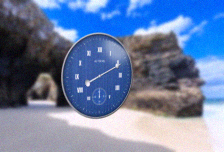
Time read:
**8:11**
